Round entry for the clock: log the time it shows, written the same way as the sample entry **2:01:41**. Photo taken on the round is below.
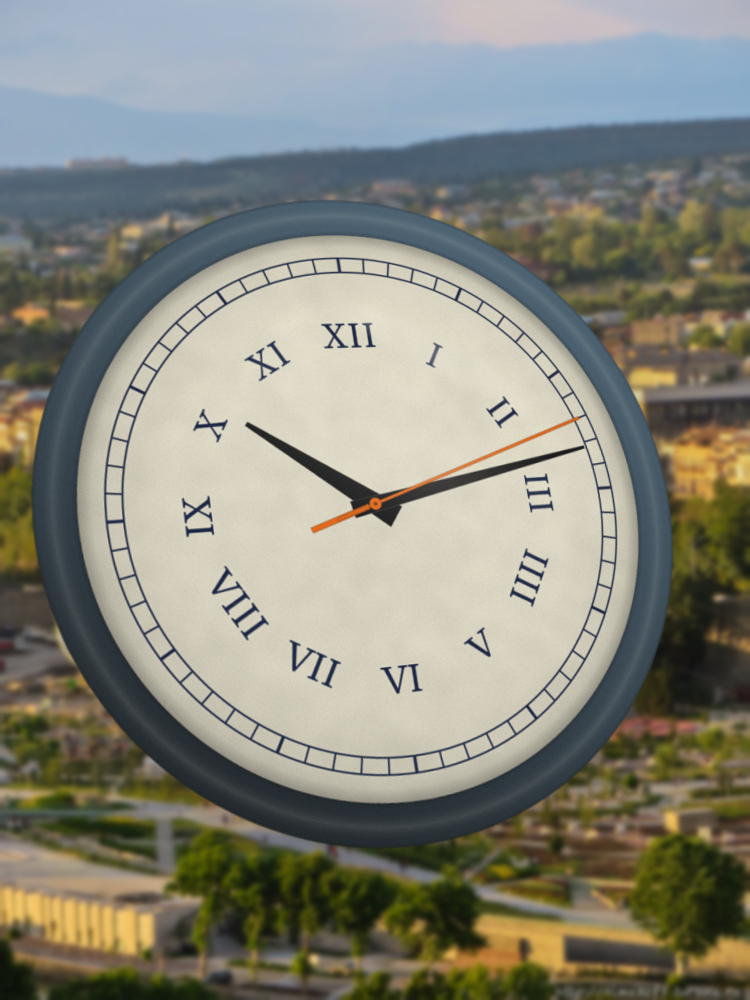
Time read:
**10:13:12**
